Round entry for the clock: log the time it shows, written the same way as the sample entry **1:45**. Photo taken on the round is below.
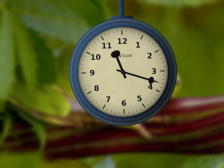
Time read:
**11:18**
